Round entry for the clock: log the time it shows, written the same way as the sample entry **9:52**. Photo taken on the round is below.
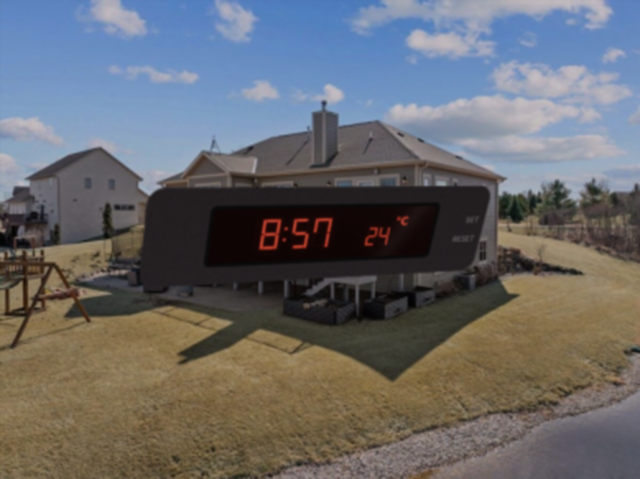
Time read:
**8:57**
